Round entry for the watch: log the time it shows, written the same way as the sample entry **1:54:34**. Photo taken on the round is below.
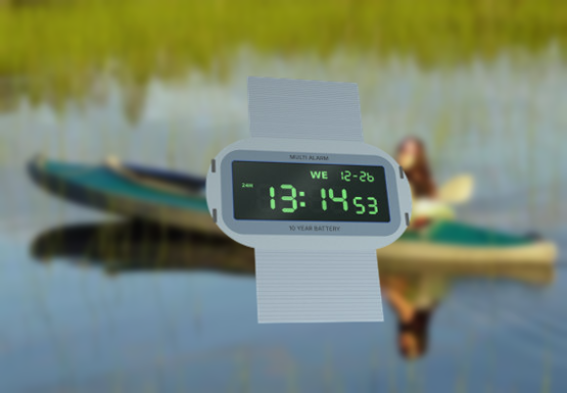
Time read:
**13:14:53**
